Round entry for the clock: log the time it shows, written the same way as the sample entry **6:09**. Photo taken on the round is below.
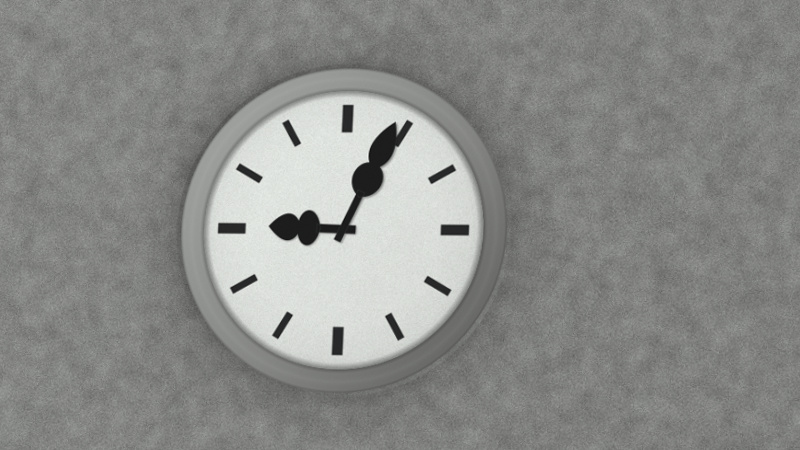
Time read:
**9:04**
